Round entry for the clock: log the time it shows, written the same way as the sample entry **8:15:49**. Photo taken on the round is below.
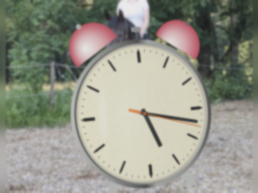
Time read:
**5:17:18**
